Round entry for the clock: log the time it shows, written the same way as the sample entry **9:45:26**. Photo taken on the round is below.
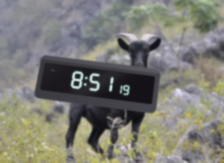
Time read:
**8:51:19**
